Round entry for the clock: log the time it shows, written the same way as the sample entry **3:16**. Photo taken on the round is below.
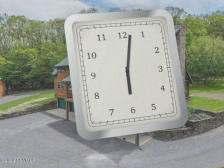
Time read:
**6:02**
